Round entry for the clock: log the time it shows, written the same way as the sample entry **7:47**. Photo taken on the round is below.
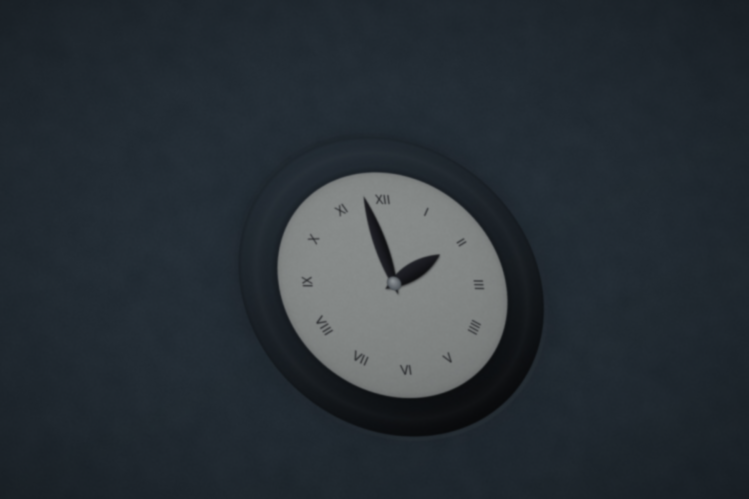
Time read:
**1:58**
